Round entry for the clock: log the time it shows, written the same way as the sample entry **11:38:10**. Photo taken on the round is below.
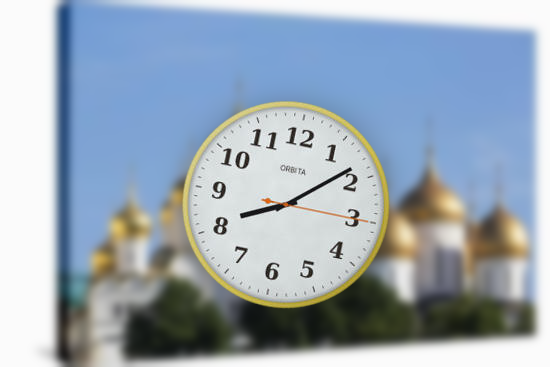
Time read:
**8:08:15**
